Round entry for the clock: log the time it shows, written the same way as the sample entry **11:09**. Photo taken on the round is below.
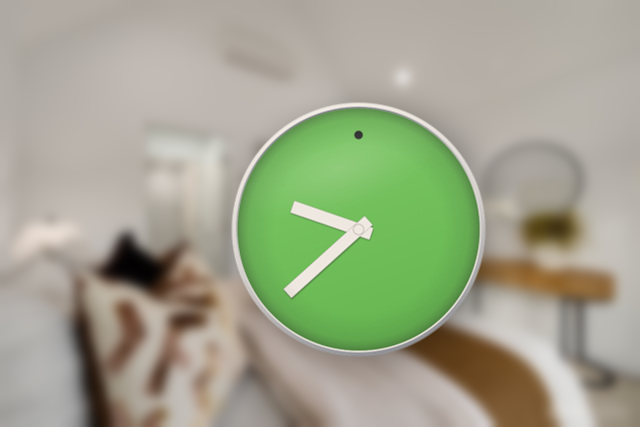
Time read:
**9:38**
